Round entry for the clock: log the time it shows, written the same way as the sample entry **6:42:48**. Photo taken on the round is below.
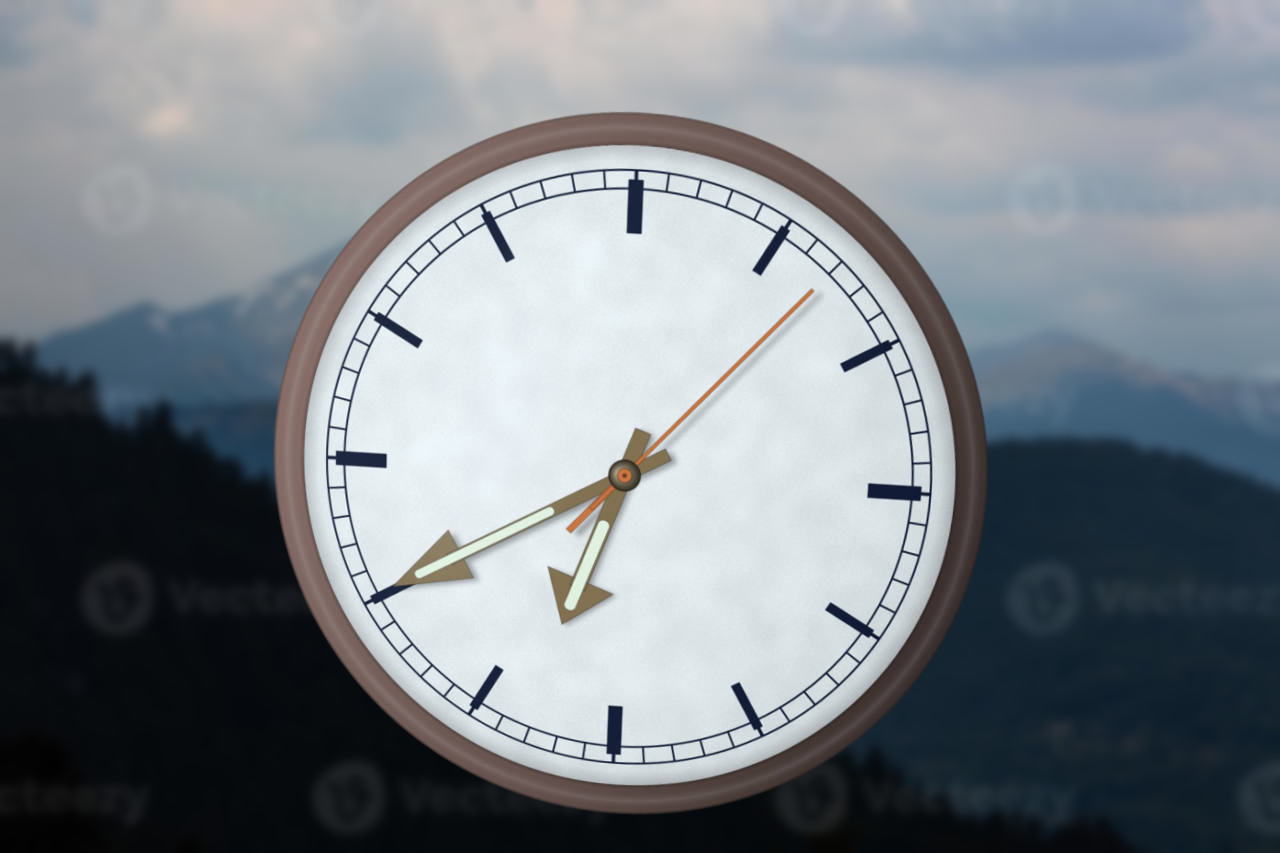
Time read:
**6:40:07**
